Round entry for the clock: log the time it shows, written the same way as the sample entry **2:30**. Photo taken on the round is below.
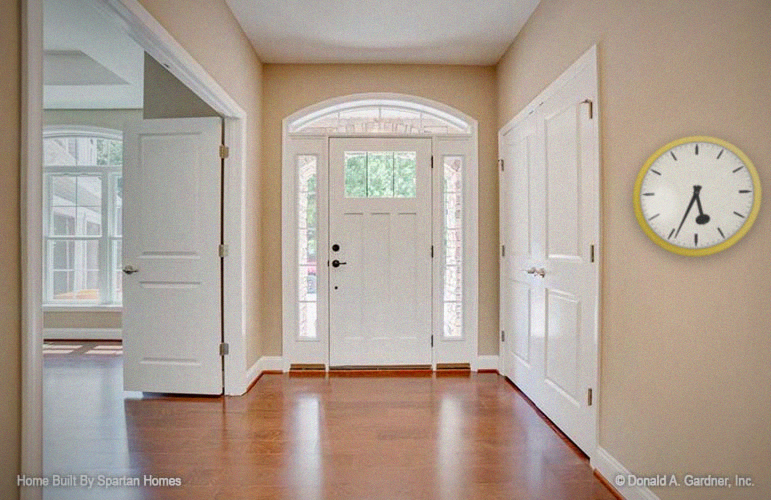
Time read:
**5:34**
